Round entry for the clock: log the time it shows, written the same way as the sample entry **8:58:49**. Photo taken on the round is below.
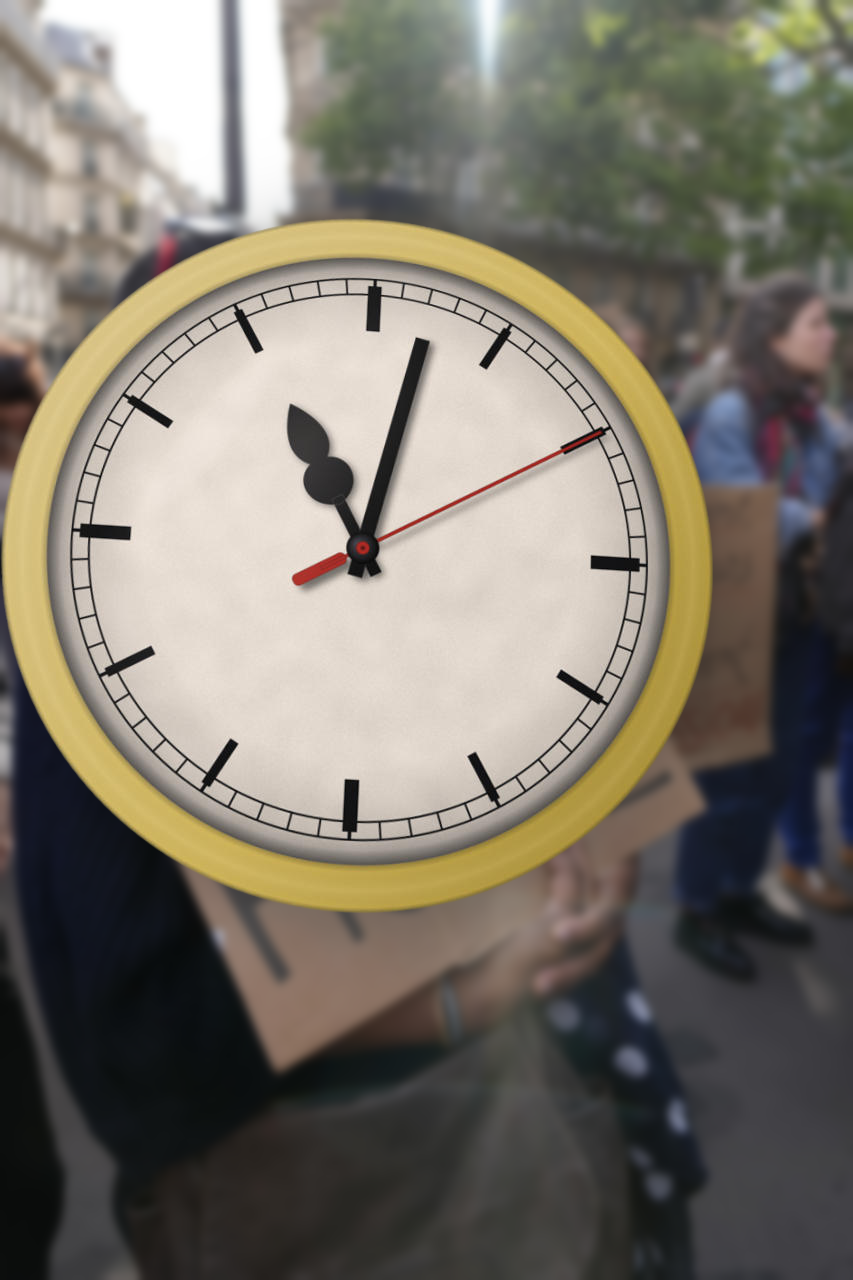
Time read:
**11:02:10**
